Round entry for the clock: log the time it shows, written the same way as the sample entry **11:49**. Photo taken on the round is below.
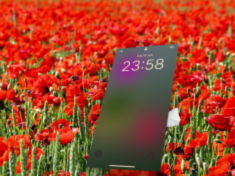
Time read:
**23:58**
